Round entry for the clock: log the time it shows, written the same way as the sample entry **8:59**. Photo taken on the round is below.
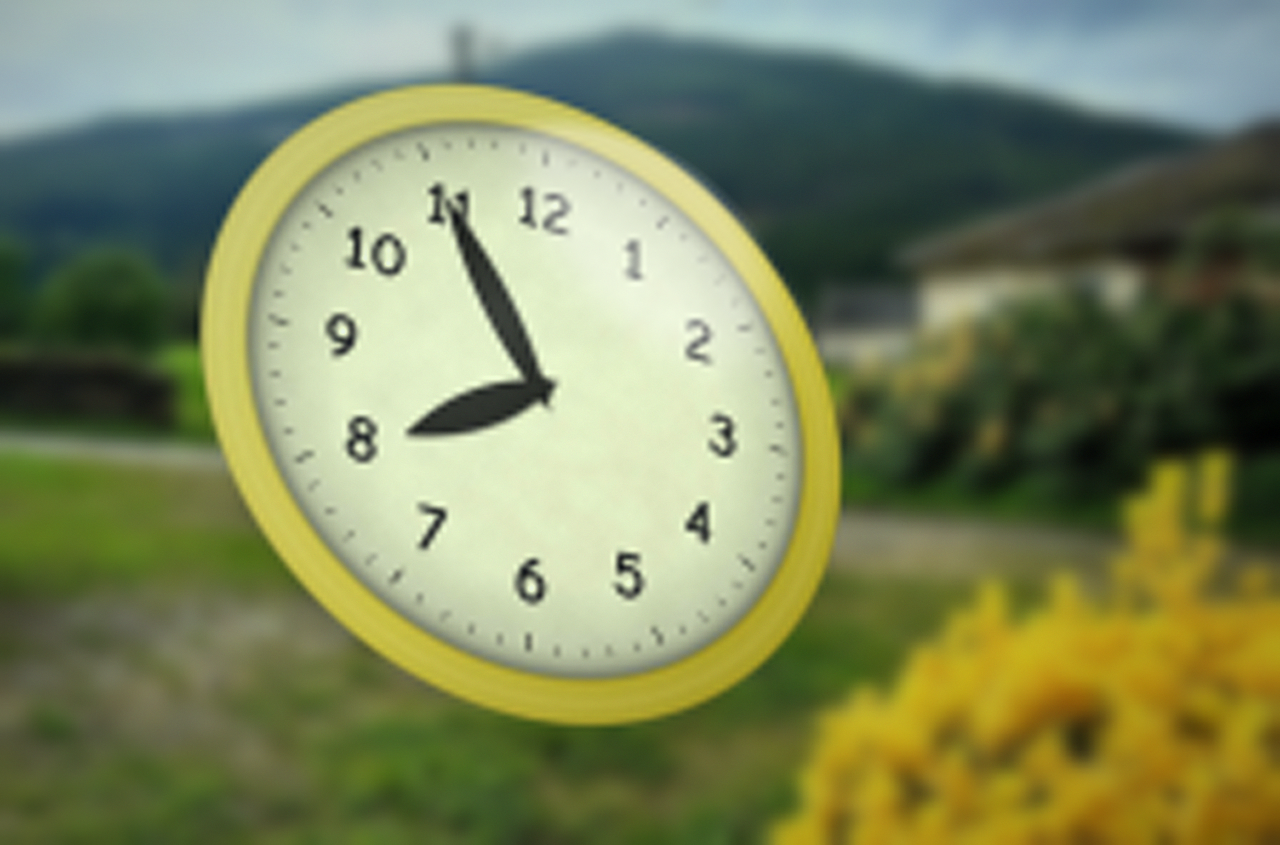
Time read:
**7:55**
